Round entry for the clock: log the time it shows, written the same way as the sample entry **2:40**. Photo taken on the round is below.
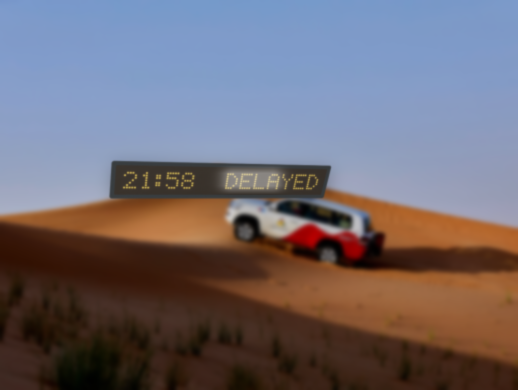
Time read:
**21:58**
